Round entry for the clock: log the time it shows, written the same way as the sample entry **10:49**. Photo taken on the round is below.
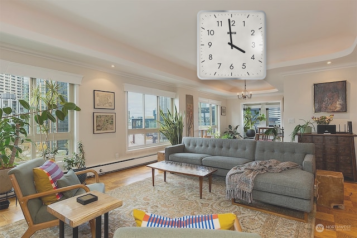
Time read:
**3:59**
